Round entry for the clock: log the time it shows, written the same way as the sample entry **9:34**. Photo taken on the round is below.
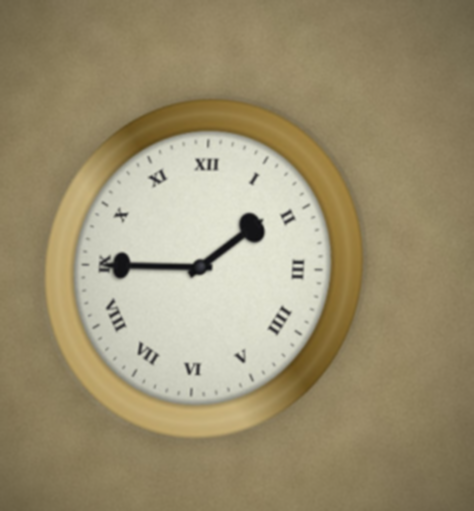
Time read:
**1:45**
